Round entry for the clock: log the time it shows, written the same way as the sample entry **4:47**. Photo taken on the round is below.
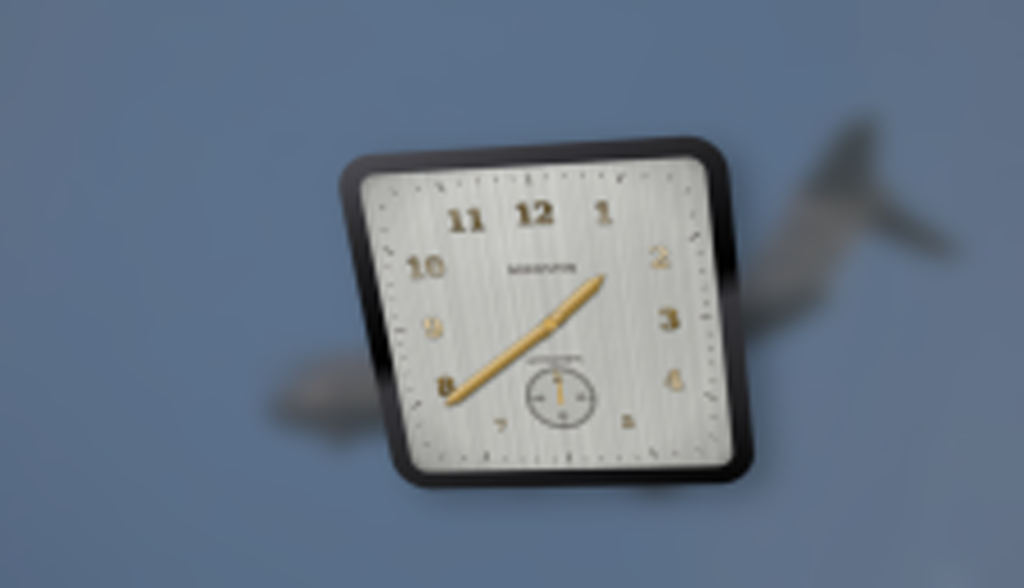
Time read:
**1:39**
